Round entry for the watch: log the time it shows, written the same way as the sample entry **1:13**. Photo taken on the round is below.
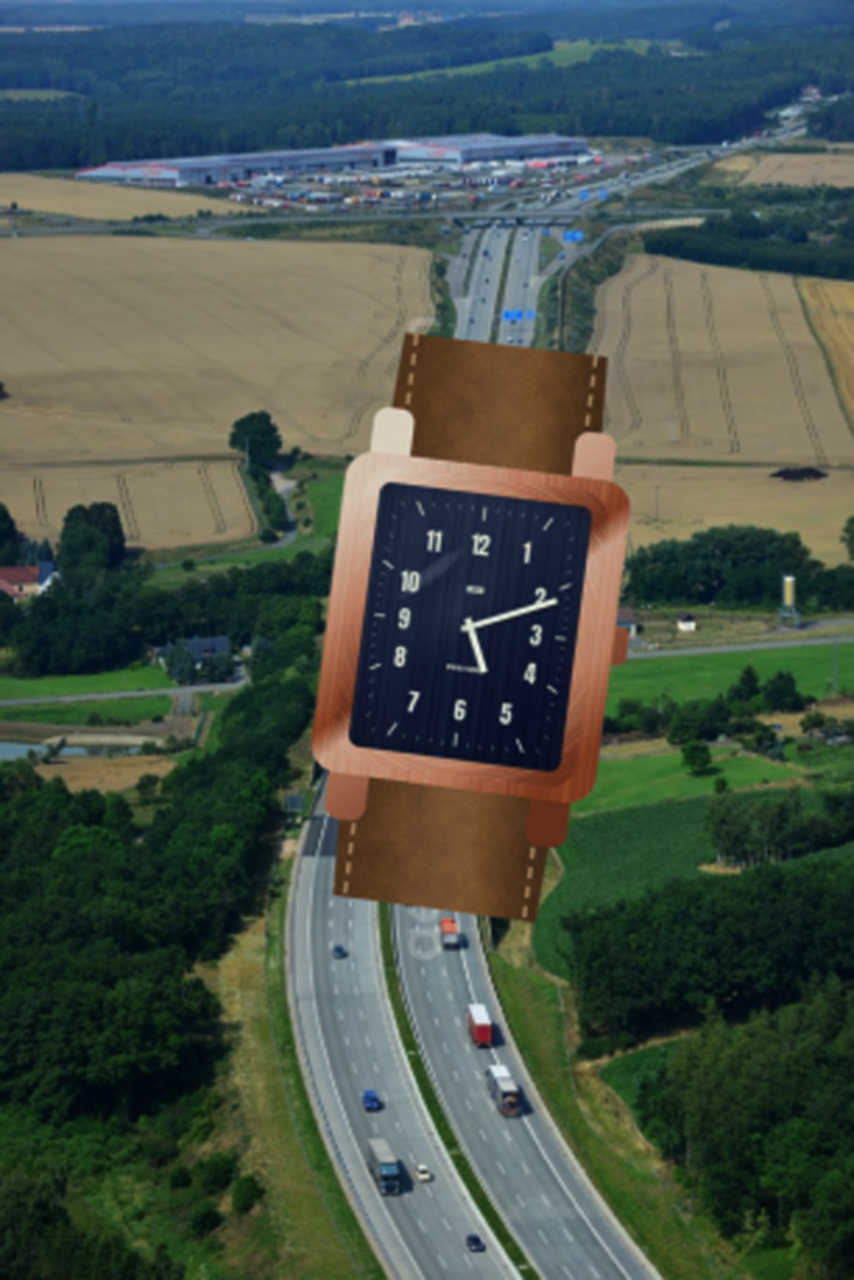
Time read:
**5:11**
